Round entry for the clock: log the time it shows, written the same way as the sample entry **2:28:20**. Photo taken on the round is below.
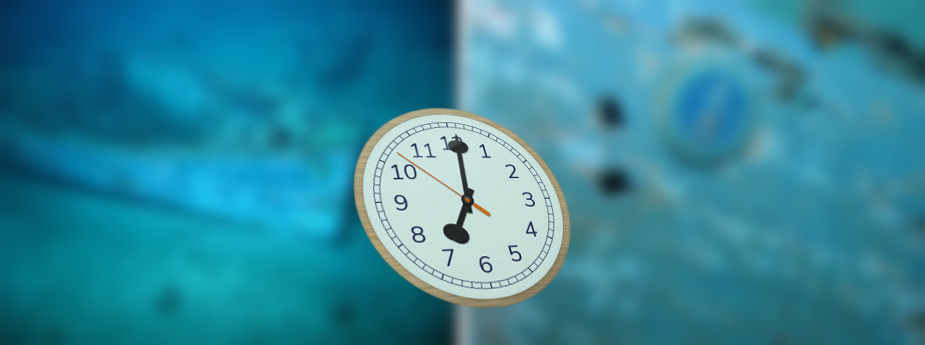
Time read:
**7:00:52**
